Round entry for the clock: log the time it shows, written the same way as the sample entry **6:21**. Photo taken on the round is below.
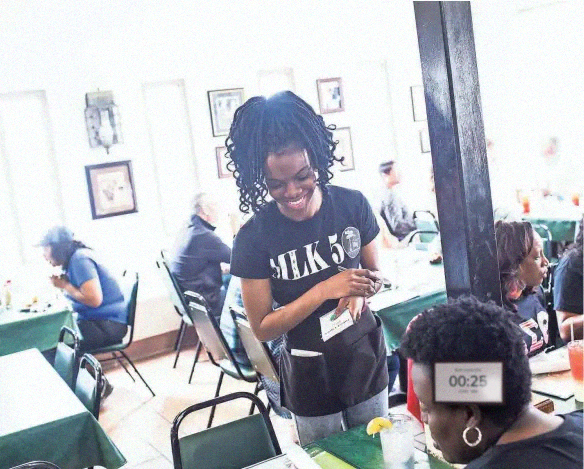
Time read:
**0:25**
